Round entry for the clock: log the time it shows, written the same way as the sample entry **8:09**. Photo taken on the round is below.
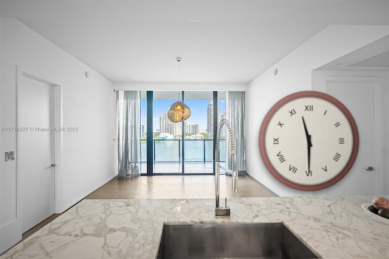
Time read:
**11:30**
